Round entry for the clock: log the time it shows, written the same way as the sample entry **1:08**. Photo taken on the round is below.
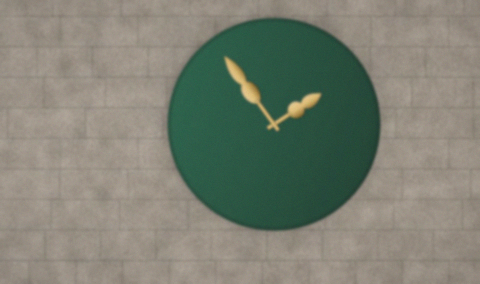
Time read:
**1:54**
